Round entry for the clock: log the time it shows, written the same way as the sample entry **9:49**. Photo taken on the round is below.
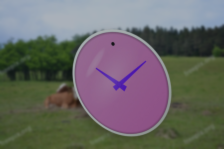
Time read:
**10:09**
